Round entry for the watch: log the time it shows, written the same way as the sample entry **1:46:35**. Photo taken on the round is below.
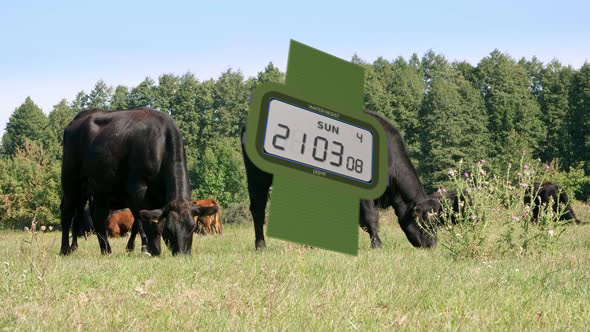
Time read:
**21:03:08**
